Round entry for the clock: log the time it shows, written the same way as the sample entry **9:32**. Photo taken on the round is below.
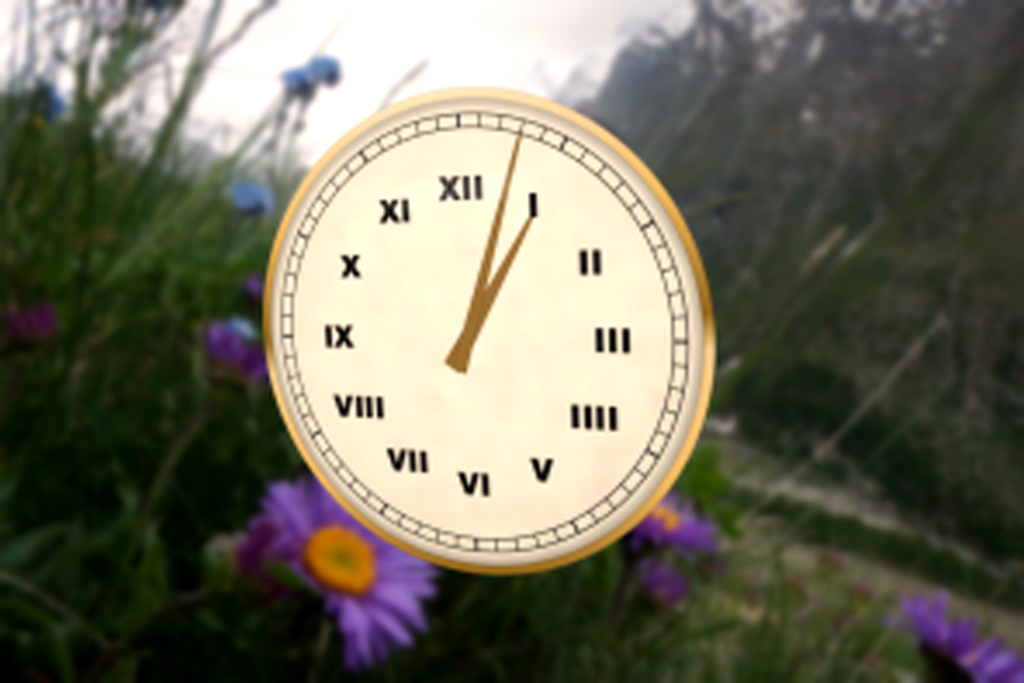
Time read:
**1:03**
